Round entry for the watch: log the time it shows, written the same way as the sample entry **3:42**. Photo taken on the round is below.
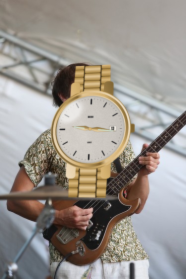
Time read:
**9:16**
